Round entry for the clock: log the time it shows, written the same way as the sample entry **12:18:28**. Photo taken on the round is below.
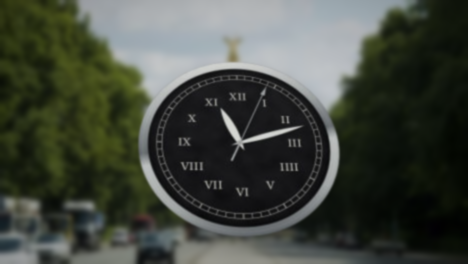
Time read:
**11:12:04**
